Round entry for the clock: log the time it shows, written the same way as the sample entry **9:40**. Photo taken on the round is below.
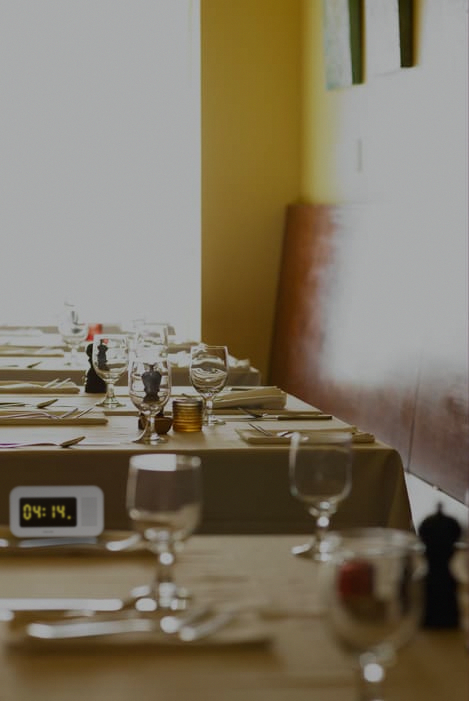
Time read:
**4:14**
